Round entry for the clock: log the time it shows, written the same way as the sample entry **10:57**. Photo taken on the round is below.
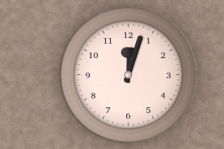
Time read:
**12:03**
